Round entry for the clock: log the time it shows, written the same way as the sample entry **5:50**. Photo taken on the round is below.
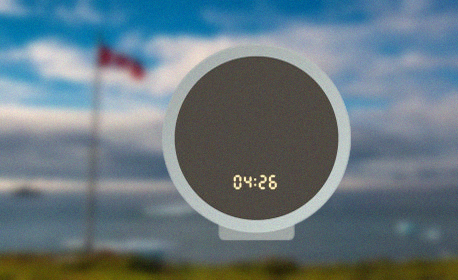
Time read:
**4:26**
